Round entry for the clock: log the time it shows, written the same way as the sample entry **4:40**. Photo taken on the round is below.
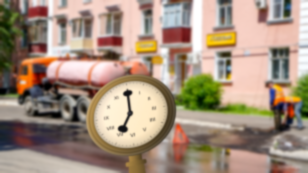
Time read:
**7:00**
